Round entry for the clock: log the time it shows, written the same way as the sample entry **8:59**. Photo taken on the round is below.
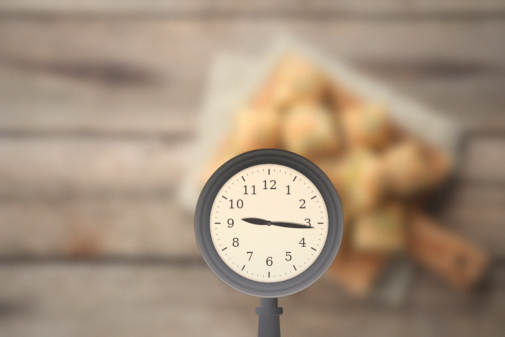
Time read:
**9:16**
